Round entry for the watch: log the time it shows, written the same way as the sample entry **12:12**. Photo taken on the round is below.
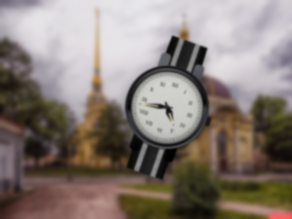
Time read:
**4:43**
